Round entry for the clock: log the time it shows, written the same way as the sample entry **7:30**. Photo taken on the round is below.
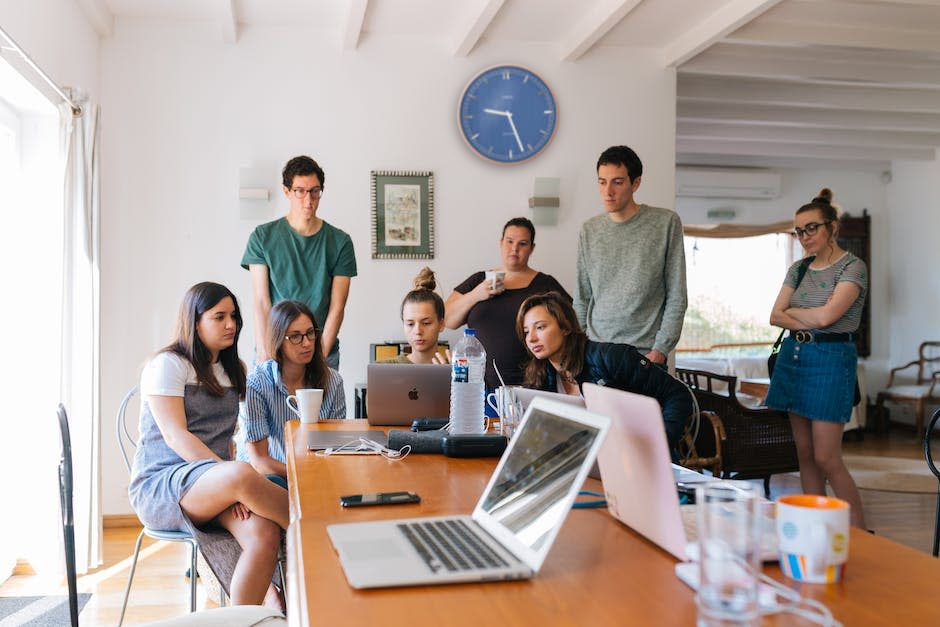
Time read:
**9:27**
